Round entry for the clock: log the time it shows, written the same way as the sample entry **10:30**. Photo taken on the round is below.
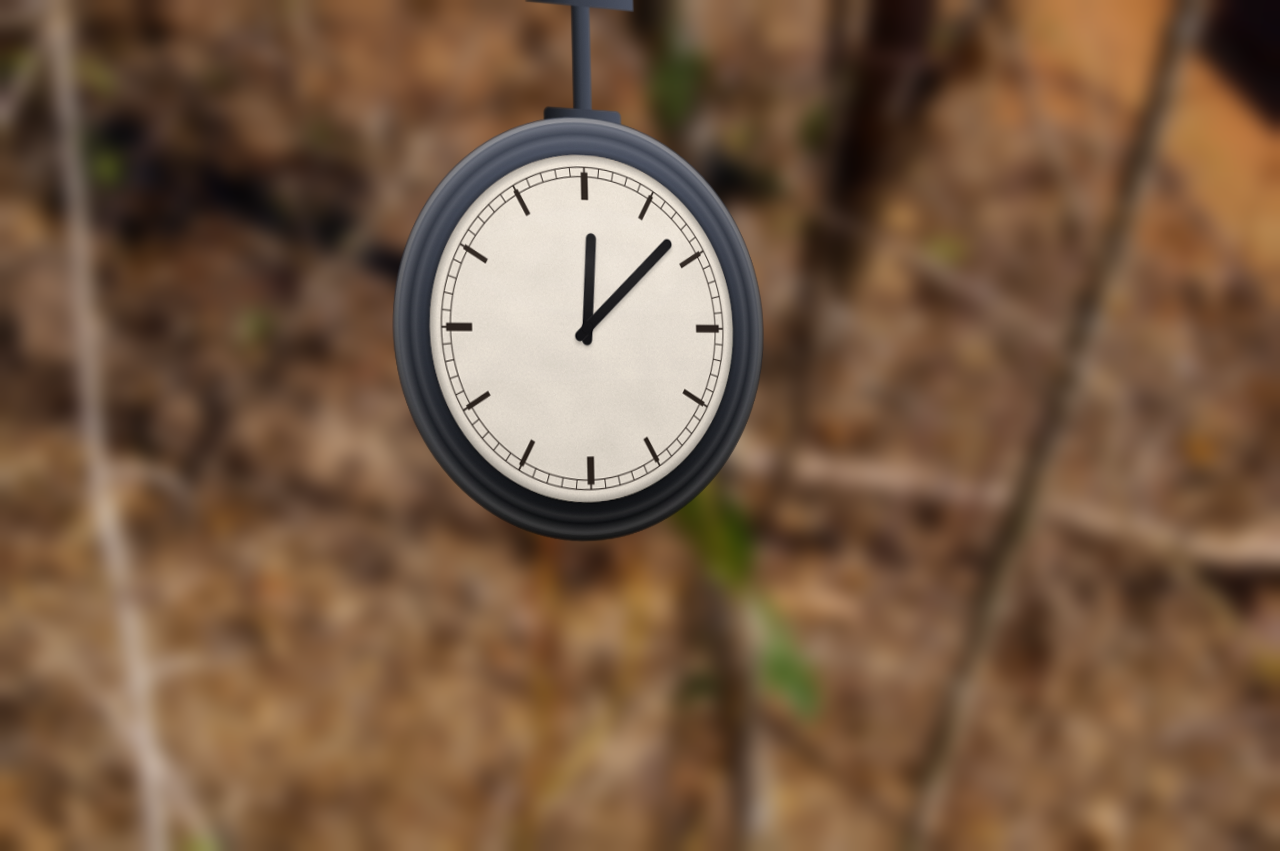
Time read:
**12:08**
